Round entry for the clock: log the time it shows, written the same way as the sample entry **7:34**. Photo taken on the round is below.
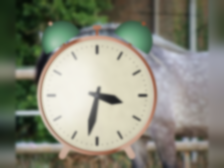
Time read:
**3:32**
